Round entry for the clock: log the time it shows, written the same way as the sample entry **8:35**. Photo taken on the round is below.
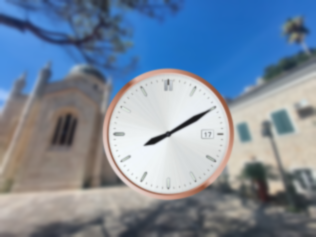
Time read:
**8:10**
